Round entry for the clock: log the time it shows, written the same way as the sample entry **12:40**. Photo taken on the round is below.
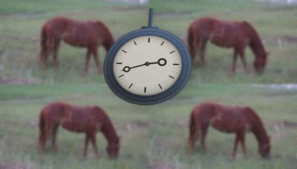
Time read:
**2:42**
